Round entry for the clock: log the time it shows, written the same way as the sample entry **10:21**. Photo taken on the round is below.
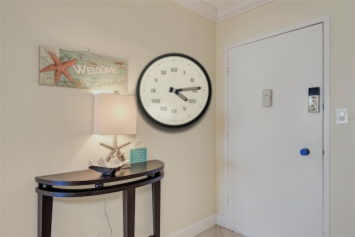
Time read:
**4:14**
